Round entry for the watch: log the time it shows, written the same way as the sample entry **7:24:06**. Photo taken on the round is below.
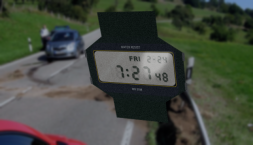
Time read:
**7:27:48**
